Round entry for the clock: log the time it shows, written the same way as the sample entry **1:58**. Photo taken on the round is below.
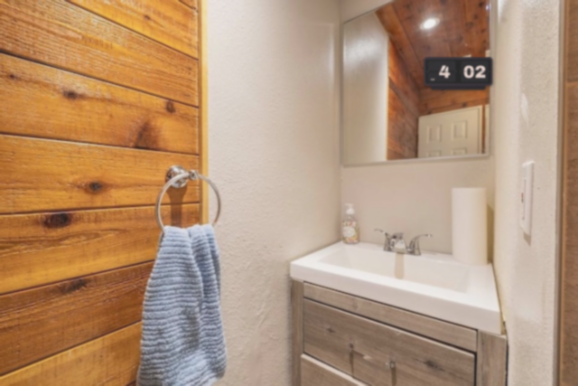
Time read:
**4:02**
